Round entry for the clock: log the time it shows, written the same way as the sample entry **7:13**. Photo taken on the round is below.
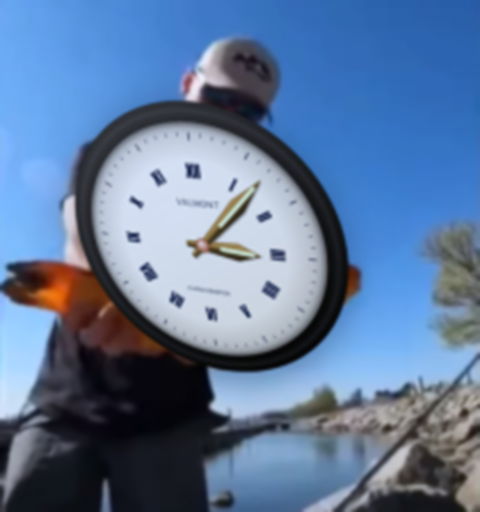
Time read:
**3:07**
